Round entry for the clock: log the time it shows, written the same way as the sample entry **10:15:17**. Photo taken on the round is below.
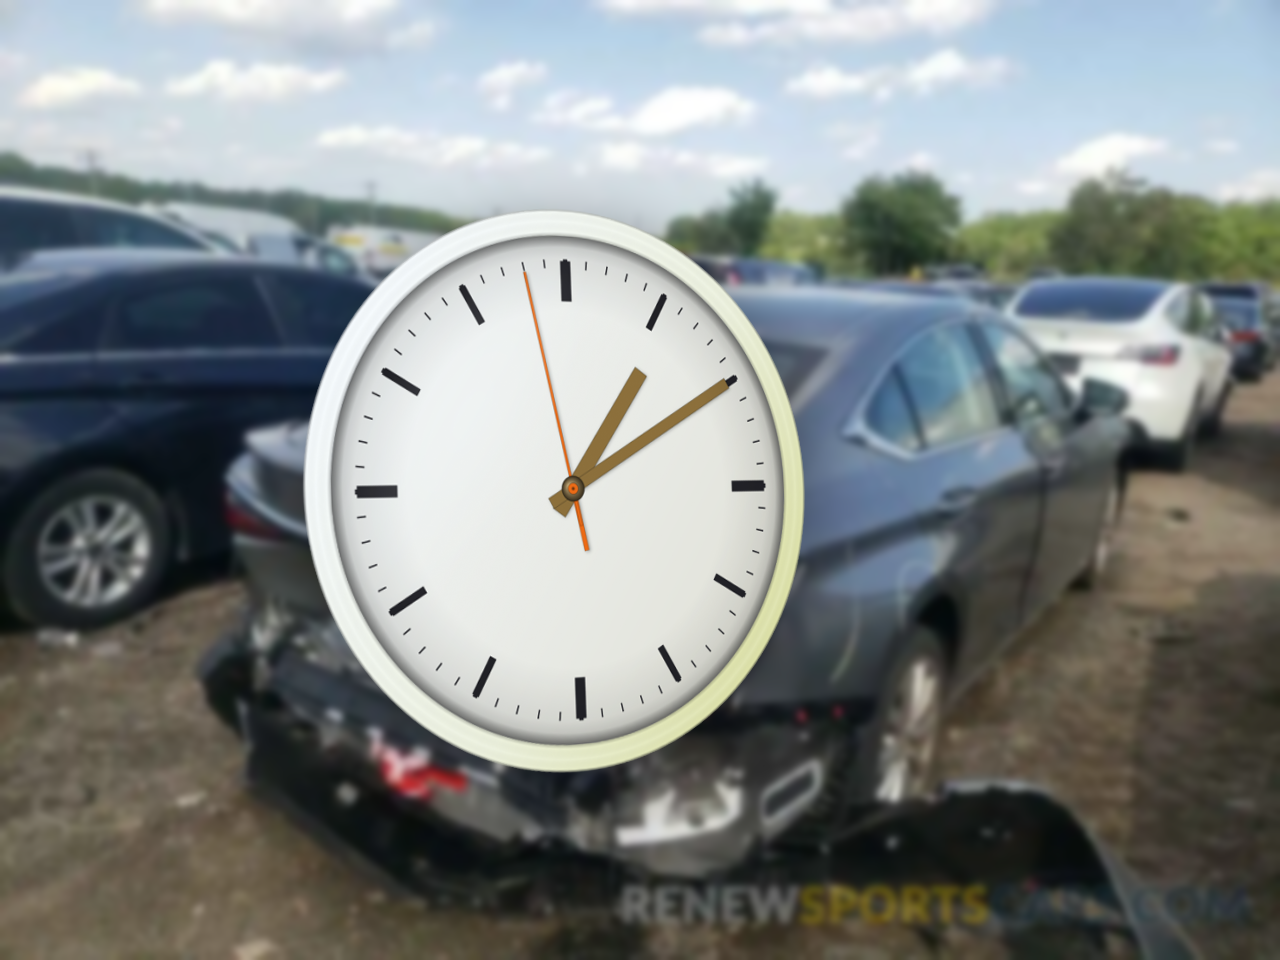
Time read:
**1:09:58**
